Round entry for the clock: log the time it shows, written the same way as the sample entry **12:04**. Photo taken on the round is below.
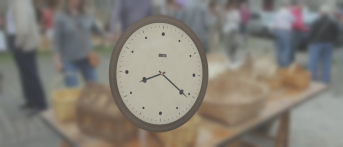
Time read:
**8:21**
